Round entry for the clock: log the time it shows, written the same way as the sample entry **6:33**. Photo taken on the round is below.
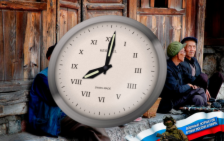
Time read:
**8:01**
